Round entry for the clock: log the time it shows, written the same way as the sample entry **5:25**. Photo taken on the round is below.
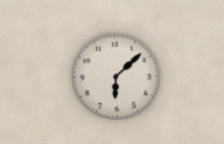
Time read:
**6:08**
